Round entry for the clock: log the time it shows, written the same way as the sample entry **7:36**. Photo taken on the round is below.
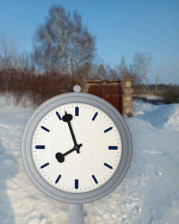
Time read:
**7:57**
